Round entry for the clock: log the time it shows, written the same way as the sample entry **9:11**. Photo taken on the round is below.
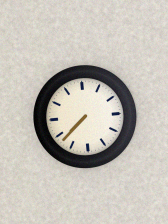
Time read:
**7:38**
